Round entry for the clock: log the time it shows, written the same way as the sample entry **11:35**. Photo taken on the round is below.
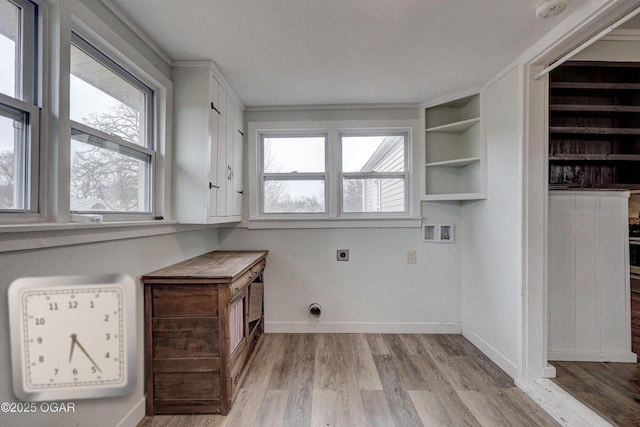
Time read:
**6:24**
